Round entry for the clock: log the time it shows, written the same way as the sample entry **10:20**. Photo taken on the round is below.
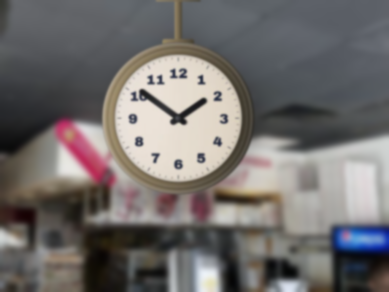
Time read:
**1:51**
